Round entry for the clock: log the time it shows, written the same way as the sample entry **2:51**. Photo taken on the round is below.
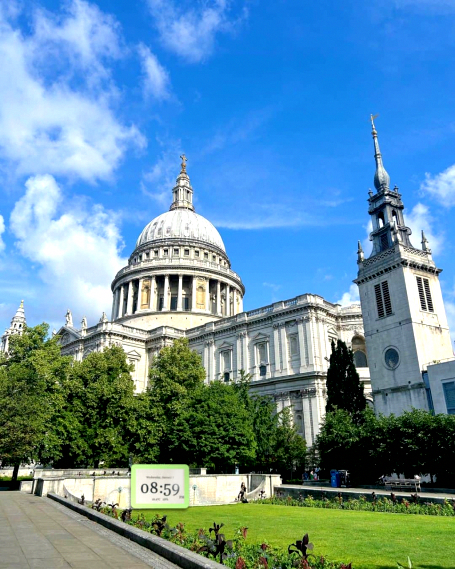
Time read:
**8:59**
